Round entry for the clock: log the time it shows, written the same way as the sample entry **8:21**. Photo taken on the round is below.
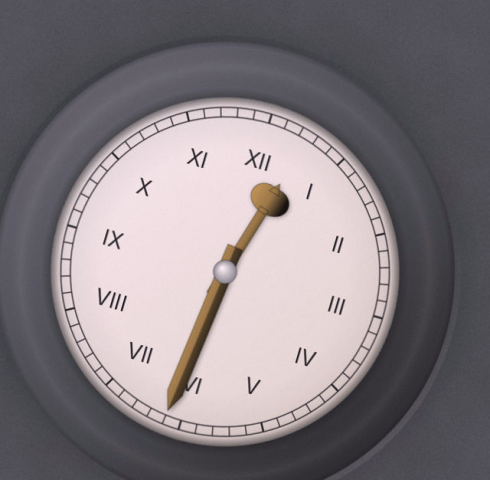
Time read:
**12:31**
